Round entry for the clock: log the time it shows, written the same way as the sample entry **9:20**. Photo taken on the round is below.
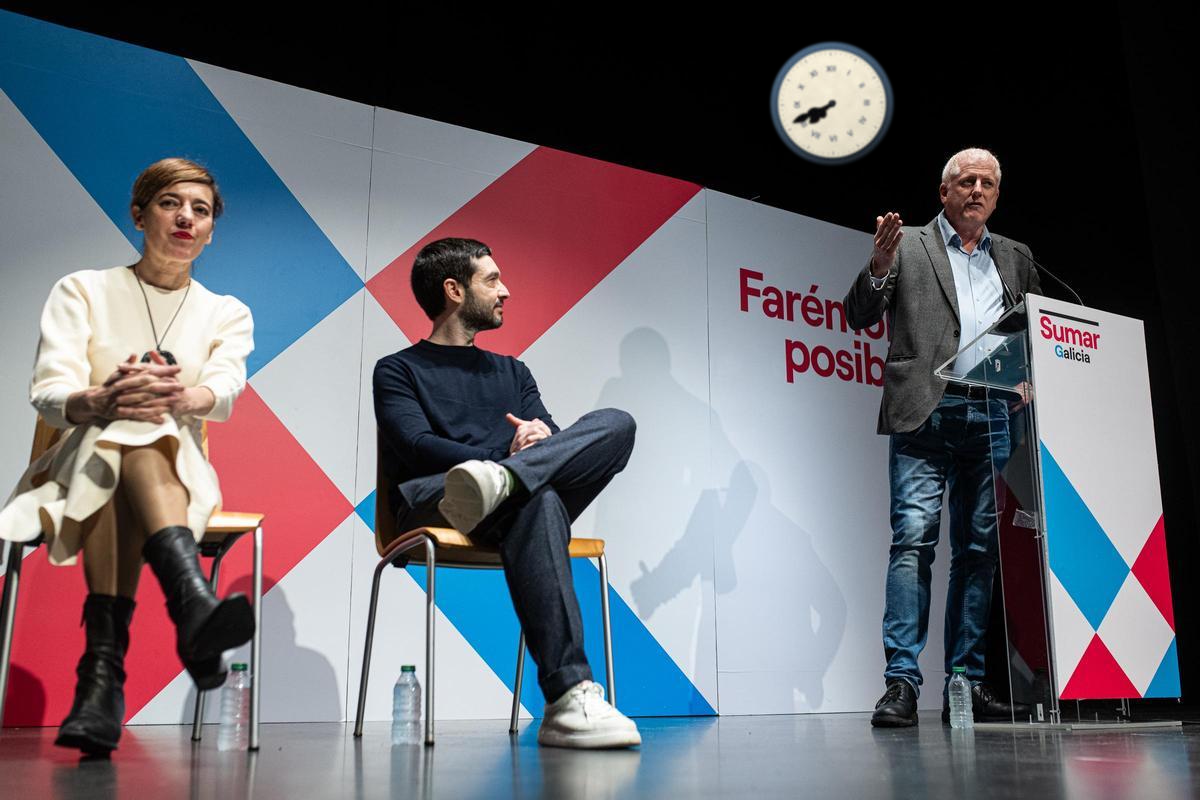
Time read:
**7:41**
